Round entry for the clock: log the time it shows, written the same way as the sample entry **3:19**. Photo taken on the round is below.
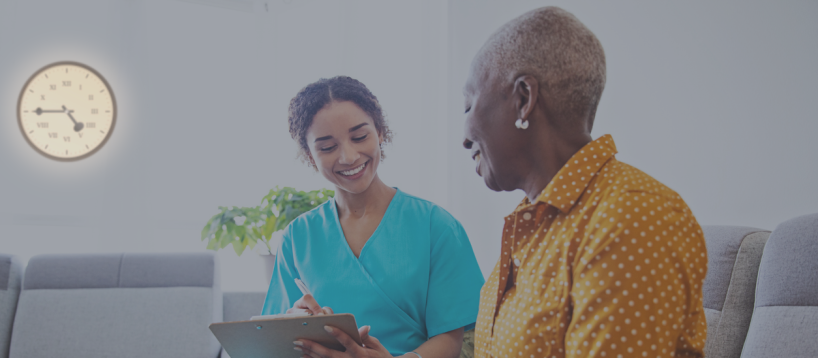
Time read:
**4:45**
